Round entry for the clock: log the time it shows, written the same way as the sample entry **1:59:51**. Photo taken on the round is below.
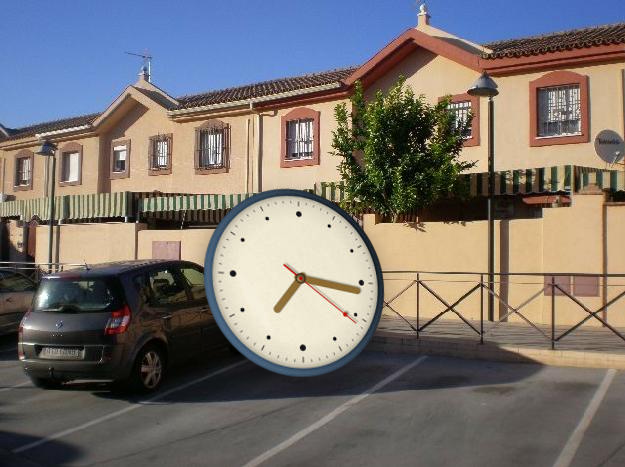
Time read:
**7:16:21**
